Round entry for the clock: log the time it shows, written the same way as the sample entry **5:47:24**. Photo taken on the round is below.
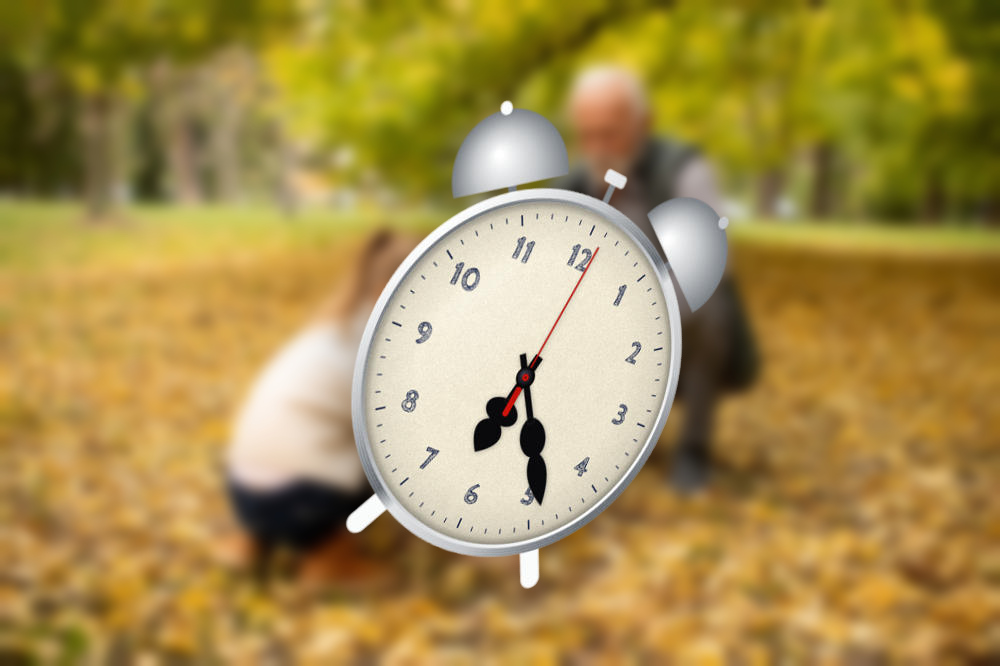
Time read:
**6:24:01**
